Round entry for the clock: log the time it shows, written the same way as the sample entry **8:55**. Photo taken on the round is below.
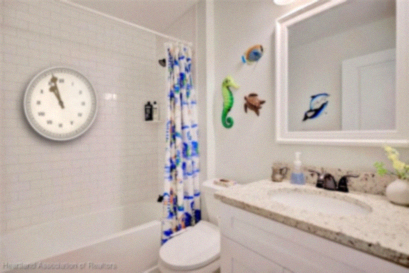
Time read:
**10:57**
